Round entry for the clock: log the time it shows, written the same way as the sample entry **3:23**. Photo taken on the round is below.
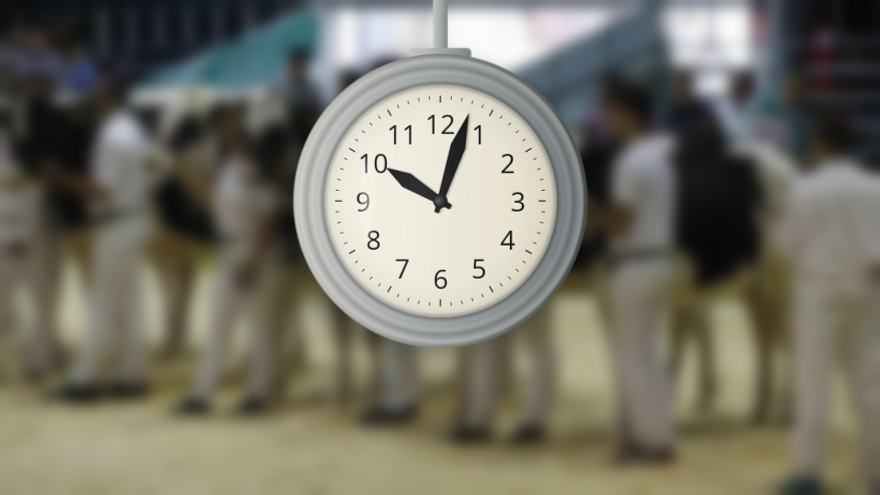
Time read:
**10:03**
